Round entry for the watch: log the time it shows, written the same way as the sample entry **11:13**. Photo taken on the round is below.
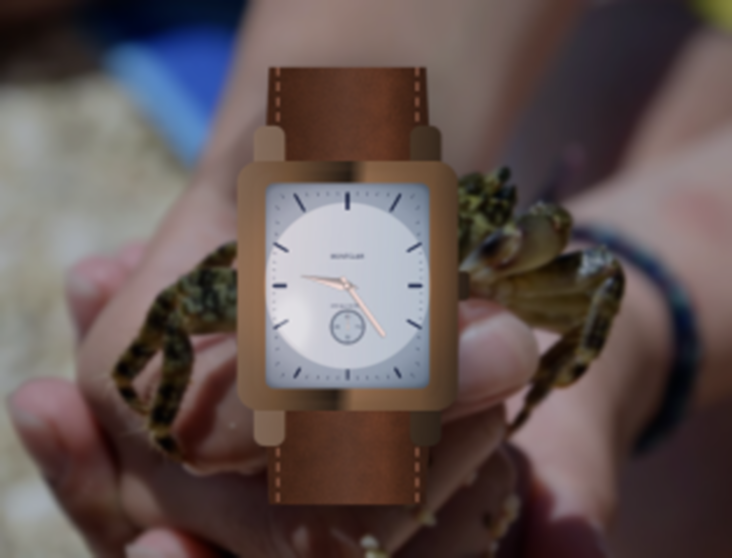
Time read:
**9:24**
